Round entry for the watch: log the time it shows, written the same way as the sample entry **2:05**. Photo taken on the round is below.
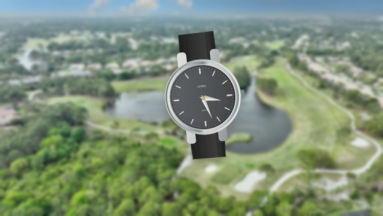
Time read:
**3:27**
